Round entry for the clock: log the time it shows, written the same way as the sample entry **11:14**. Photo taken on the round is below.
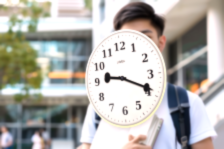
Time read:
**9:19**
